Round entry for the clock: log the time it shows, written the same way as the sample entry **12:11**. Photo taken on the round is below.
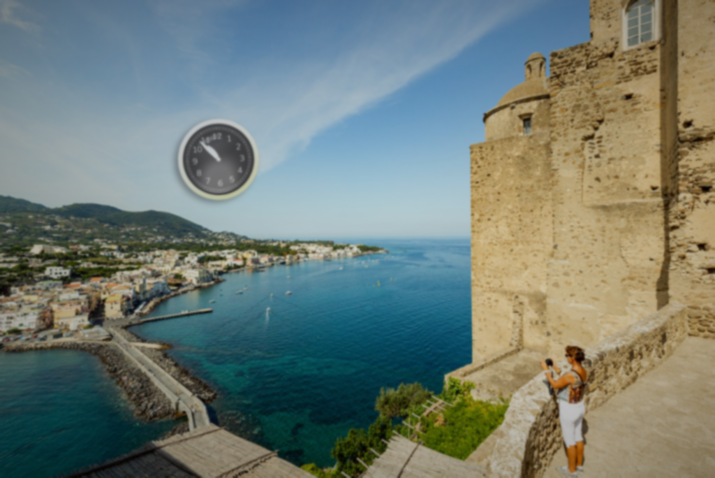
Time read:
**10:53**
